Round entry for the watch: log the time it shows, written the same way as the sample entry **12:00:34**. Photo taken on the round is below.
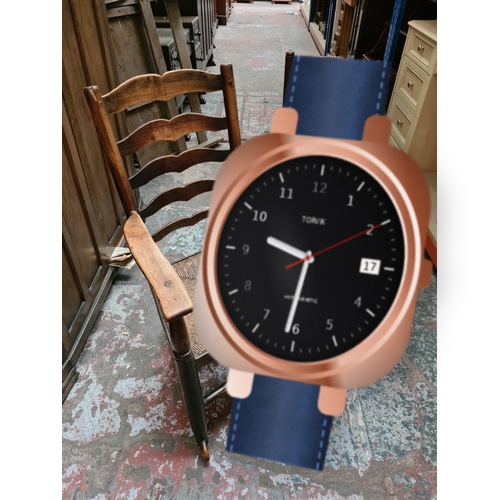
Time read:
**9:31:10**
